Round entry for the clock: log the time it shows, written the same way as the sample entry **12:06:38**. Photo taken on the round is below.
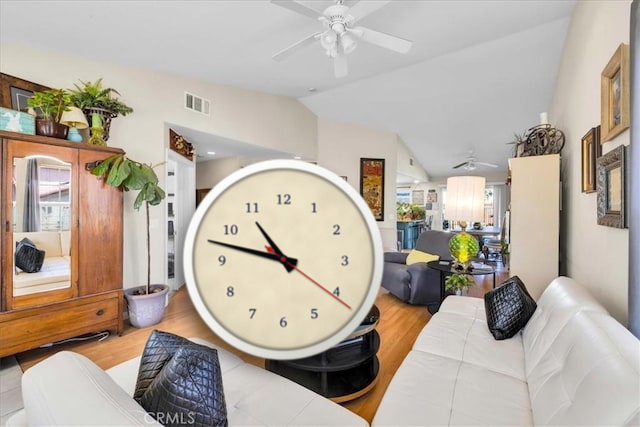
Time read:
**10:47:21**
